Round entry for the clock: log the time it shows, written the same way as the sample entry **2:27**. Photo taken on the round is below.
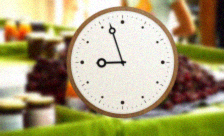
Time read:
**8:57**
